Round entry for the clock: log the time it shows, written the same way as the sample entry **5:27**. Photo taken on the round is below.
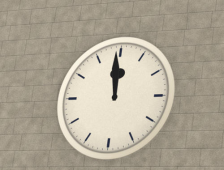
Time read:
**11:59**
